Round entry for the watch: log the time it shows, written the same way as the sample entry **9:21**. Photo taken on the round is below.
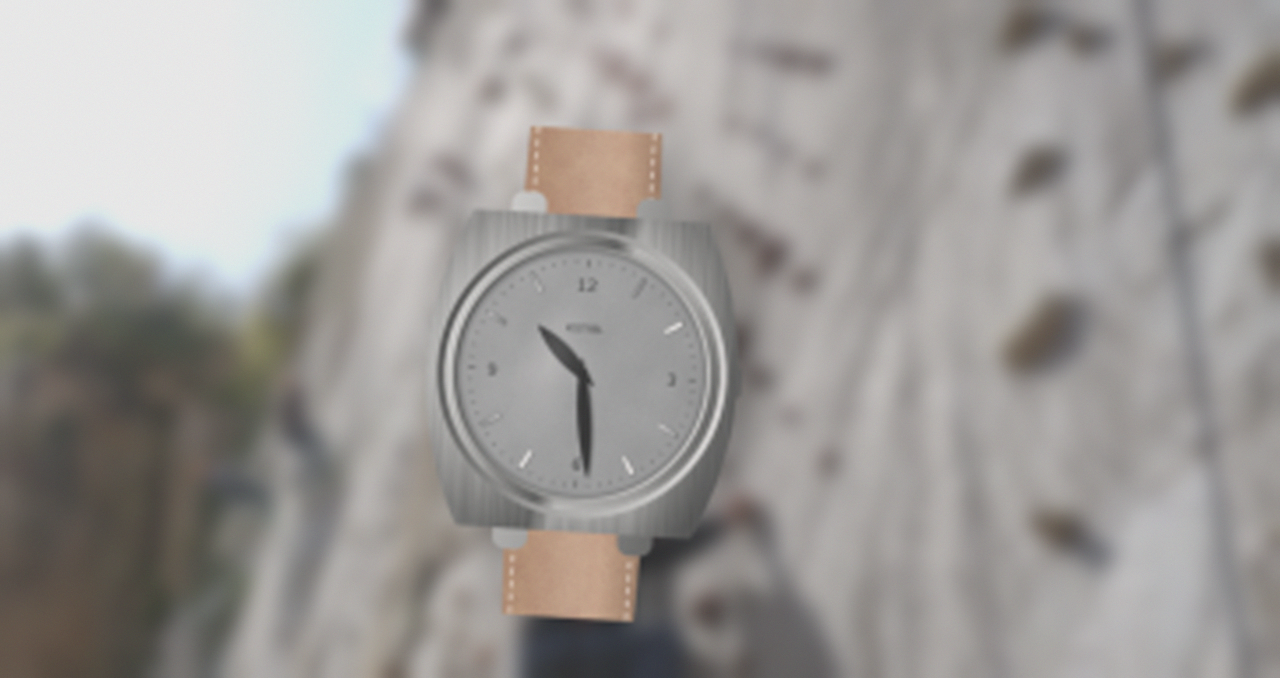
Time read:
**10:29**
